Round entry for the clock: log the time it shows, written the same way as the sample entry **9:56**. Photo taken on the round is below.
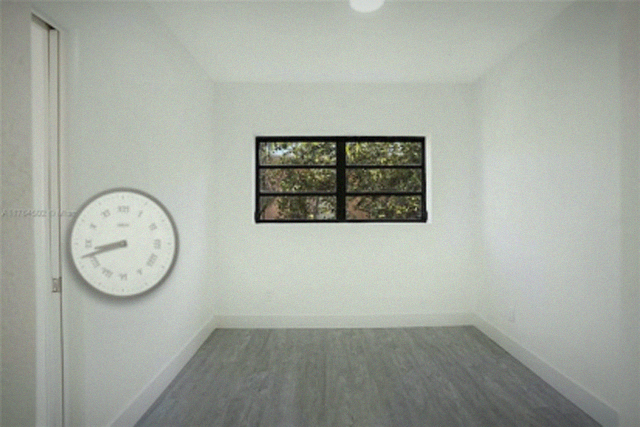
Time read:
**8:42**
